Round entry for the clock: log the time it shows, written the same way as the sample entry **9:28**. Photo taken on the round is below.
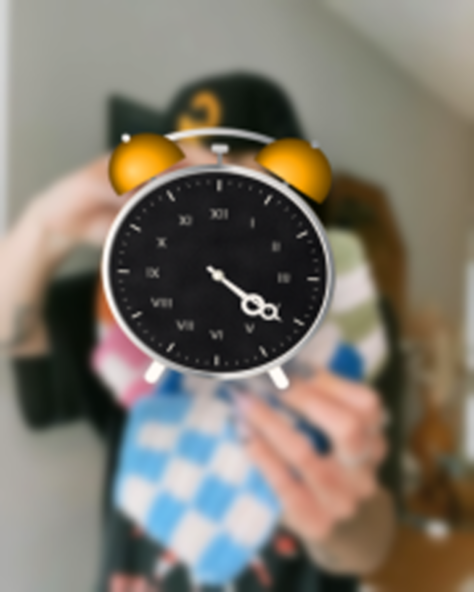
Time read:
**4:21**
